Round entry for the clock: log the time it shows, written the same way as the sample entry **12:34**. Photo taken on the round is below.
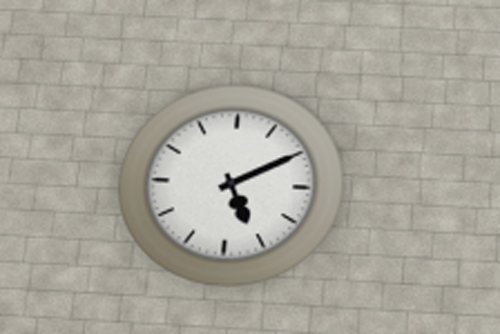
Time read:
**5:10**
